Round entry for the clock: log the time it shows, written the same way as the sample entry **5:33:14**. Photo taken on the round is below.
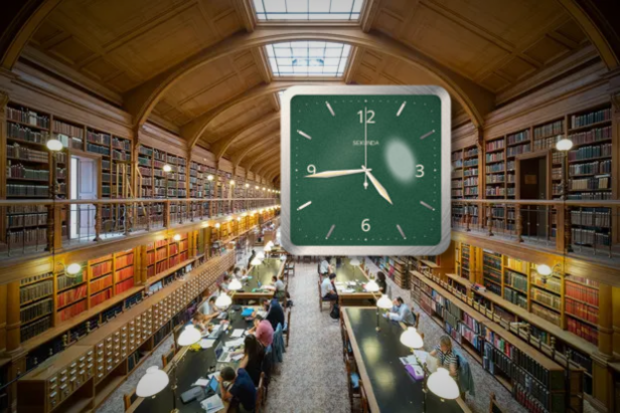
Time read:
**4:44:00**
